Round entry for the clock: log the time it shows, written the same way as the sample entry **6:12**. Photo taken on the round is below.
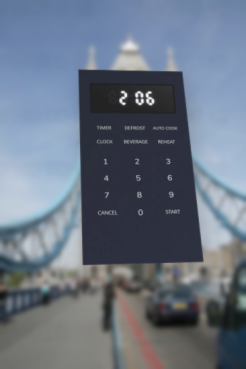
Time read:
**2:06**
